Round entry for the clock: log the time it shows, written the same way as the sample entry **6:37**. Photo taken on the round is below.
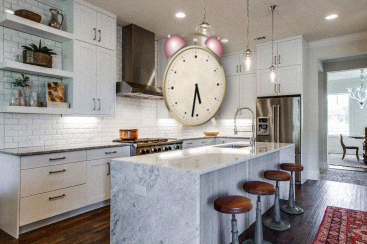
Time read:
**5:32**
